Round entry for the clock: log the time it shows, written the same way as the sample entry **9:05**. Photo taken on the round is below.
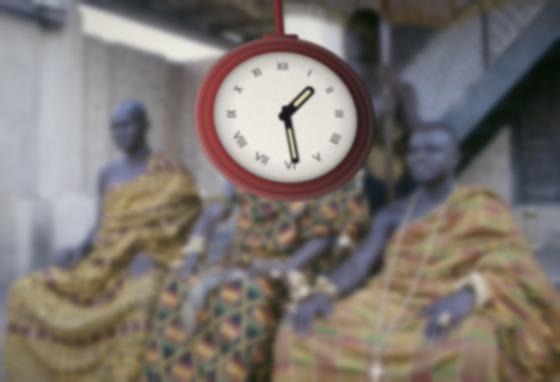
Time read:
**1:29**
